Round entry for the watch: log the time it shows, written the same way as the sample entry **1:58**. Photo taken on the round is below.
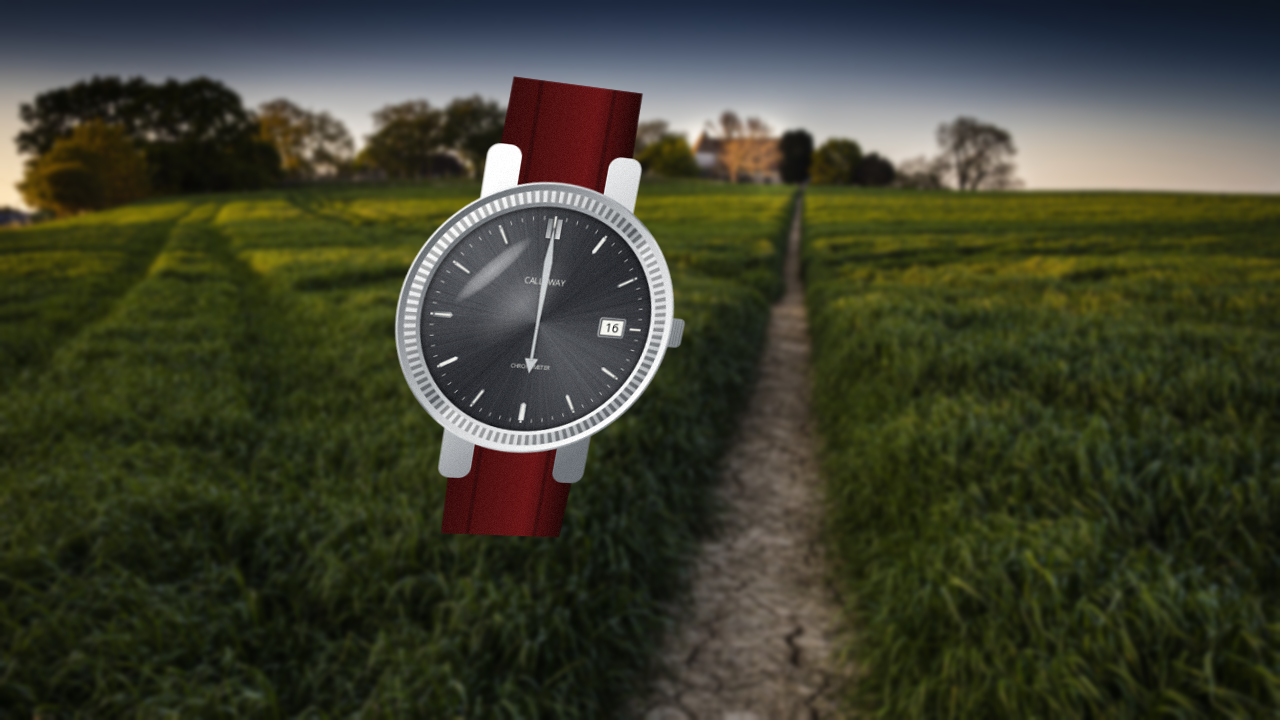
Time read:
**6:00**
